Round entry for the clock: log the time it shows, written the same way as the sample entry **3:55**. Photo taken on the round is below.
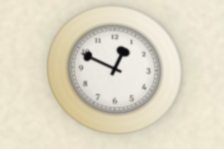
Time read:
**12:49**
